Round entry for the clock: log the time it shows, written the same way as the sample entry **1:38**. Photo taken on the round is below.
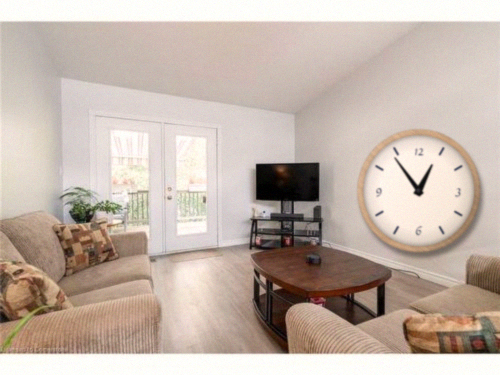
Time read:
**12:54**
